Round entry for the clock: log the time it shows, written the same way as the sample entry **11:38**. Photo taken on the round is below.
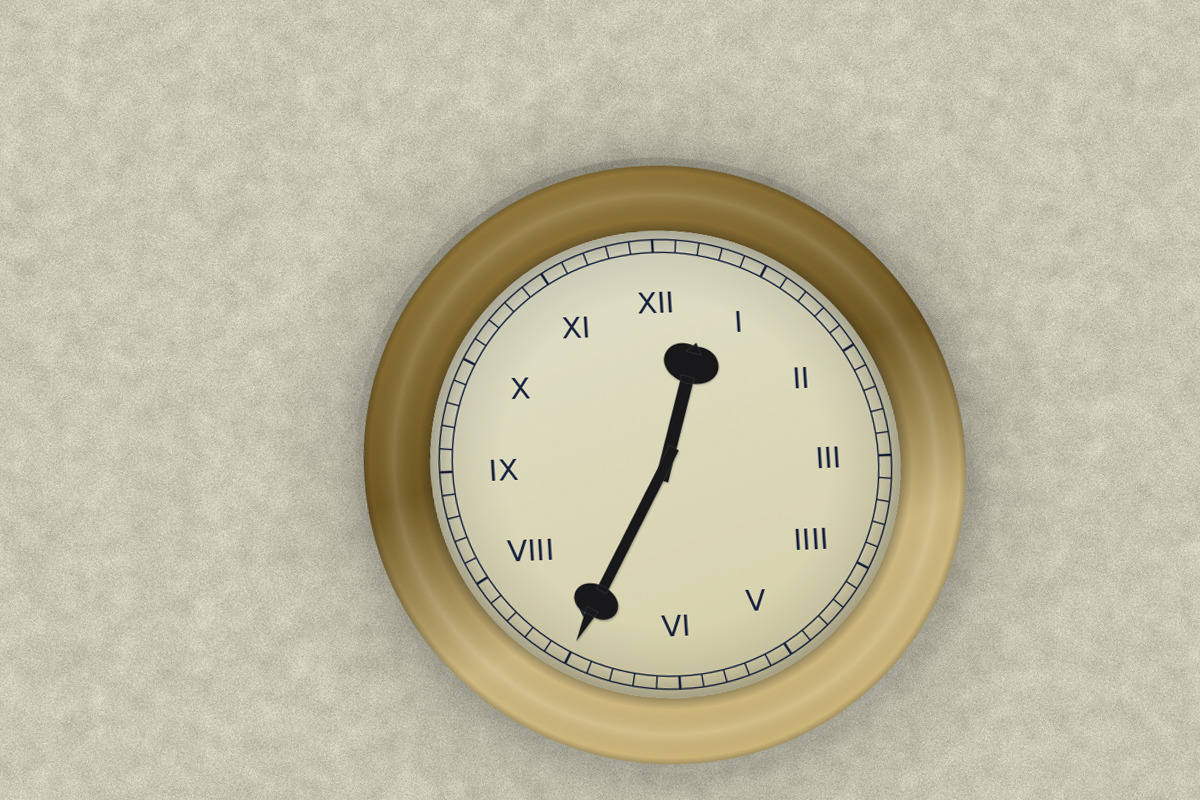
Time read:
**12:35**
